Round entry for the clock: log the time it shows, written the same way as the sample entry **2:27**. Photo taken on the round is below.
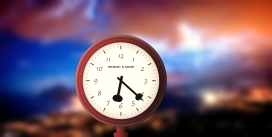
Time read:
**6:22**
